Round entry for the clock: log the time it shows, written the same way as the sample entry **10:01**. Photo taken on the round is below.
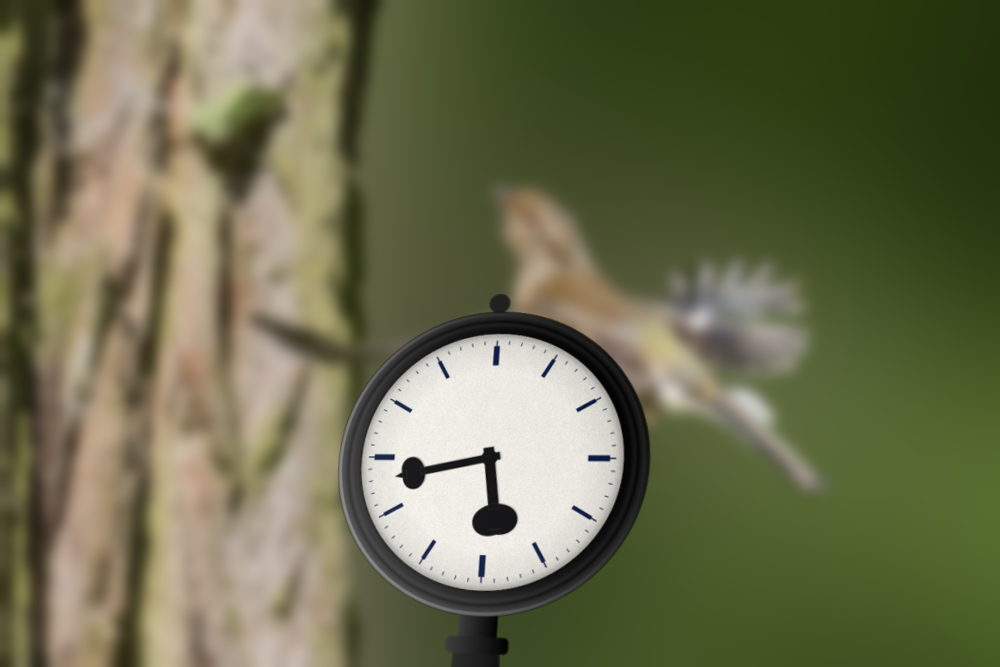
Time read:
**5:43**
